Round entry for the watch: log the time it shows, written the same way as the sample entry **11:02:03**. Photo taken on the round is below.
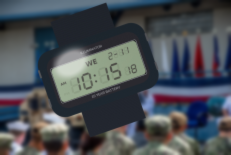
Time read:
**10:15:18**
